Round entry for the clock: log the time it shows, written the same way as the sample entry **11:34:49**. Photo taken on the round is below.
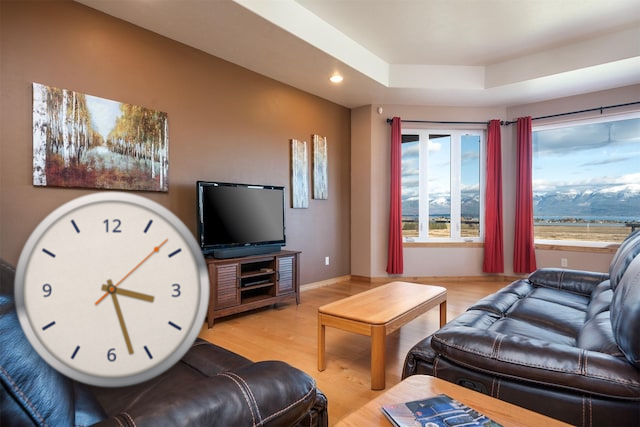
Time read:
**3:27:08**
